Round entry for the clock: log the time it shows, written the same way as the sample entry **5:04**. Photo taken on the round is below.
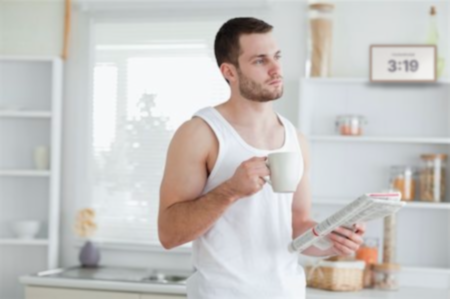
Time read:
**3:19**
